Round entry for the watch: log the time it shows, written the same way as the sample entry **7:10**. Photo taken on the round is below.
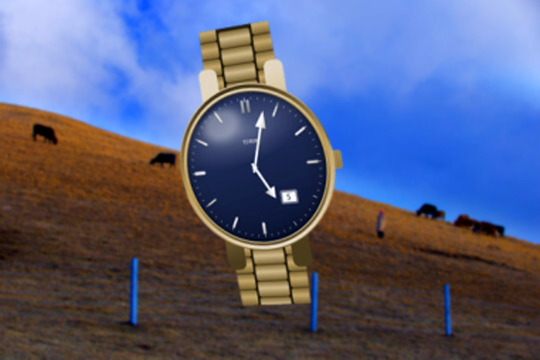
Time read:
**5:03**
